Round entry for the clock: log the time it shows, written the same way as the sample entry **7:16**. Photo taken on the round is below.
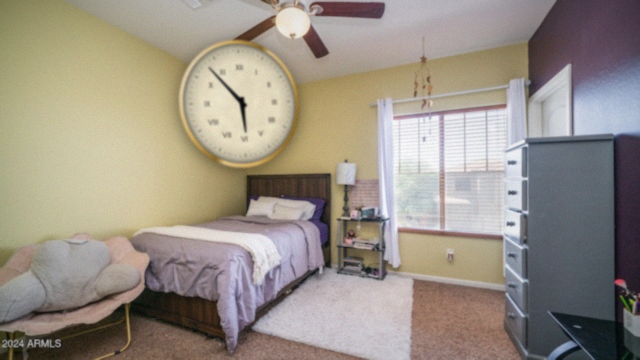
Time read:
**5:53**
